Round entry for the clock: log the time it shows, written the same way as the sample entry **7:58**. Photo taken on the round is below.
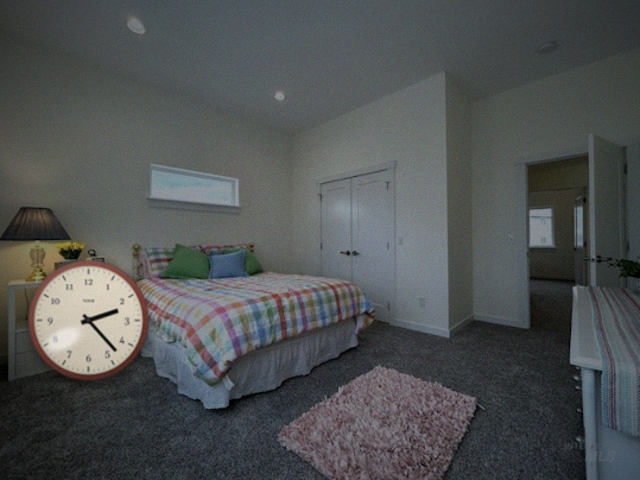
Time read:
**2:23**
